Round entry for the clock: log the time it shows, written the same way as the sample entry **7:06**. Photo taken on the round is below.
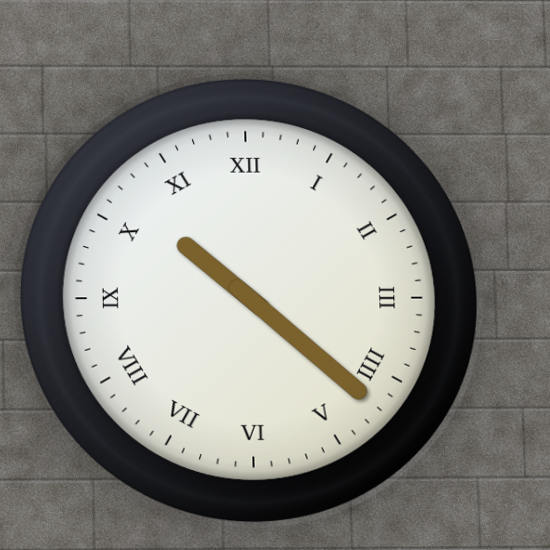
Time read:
**10:22**
